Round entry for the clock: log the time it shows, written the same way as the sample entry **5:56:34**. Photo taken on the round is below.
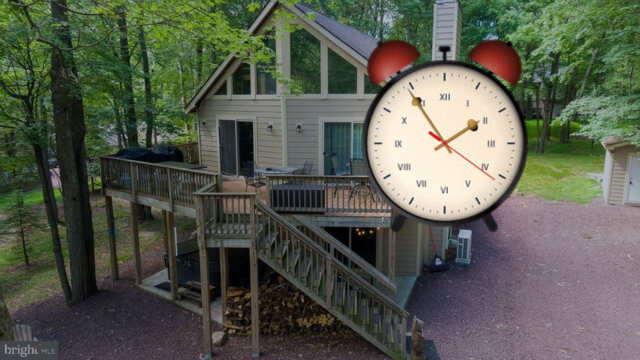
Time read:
**1:54:21**
